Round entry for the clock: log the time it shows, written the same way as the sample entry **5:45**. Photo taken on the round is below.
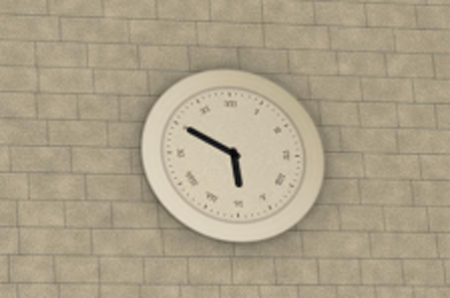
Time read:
**5:50**
